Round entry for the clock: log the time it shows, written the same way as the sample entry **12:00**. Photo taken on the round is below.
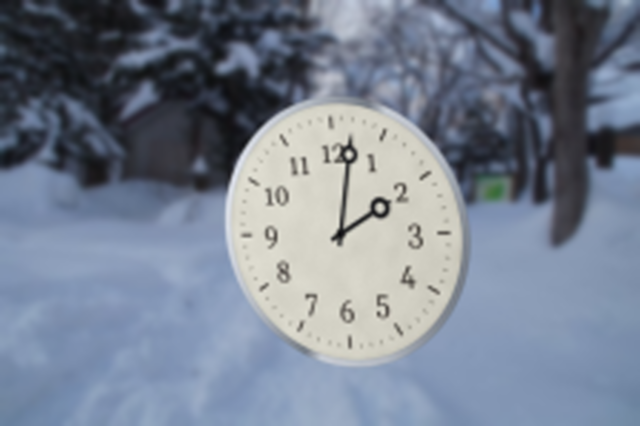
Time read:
**2:02**
